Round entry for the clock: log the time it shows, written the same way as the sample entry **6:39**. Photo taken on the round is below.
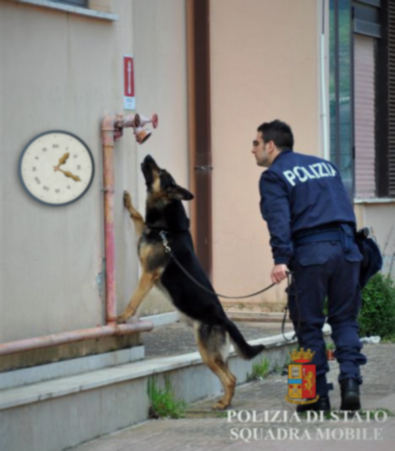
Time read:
**1:20**
